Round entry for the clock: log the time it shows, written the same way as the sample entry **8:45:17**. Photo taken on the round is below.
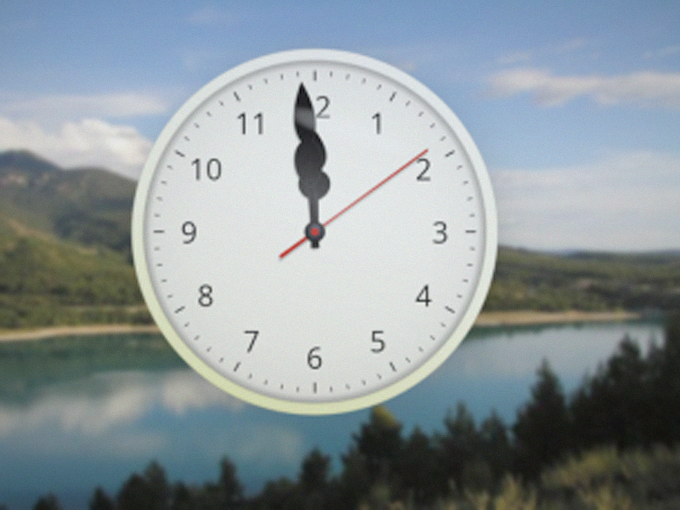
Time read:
**11:59:09**
